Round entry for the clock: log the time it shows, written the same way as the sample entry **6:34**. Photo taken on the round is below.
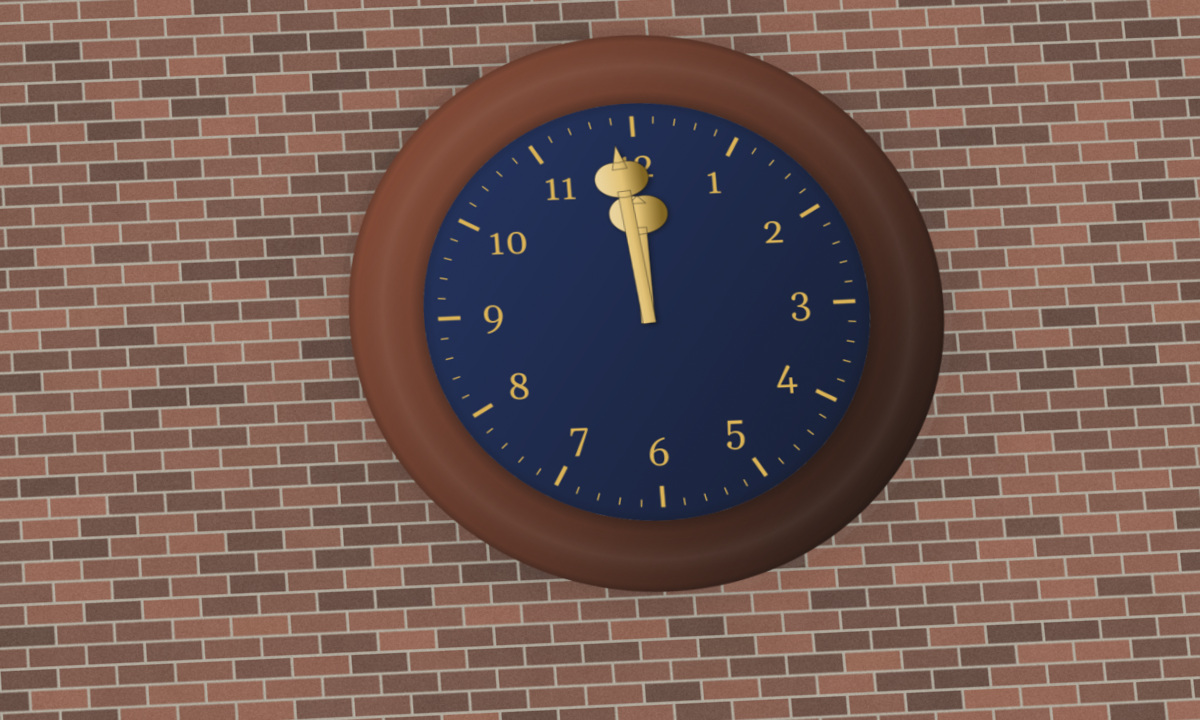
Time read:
**11:59**
